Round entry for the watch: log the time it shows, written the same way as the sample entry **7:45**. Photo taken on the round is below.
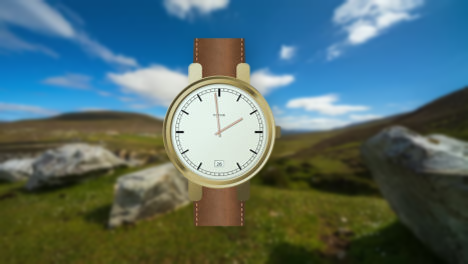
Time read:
**1:59**
